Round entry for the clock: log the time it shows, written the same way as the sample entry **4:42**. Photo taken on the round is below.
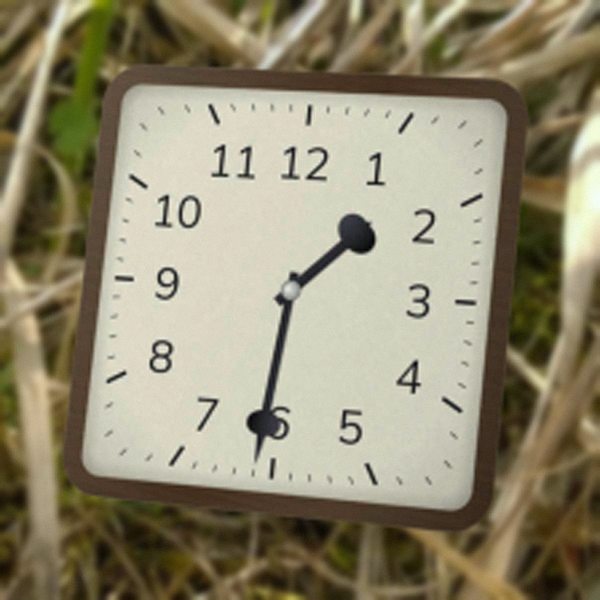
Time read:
**1:31**
